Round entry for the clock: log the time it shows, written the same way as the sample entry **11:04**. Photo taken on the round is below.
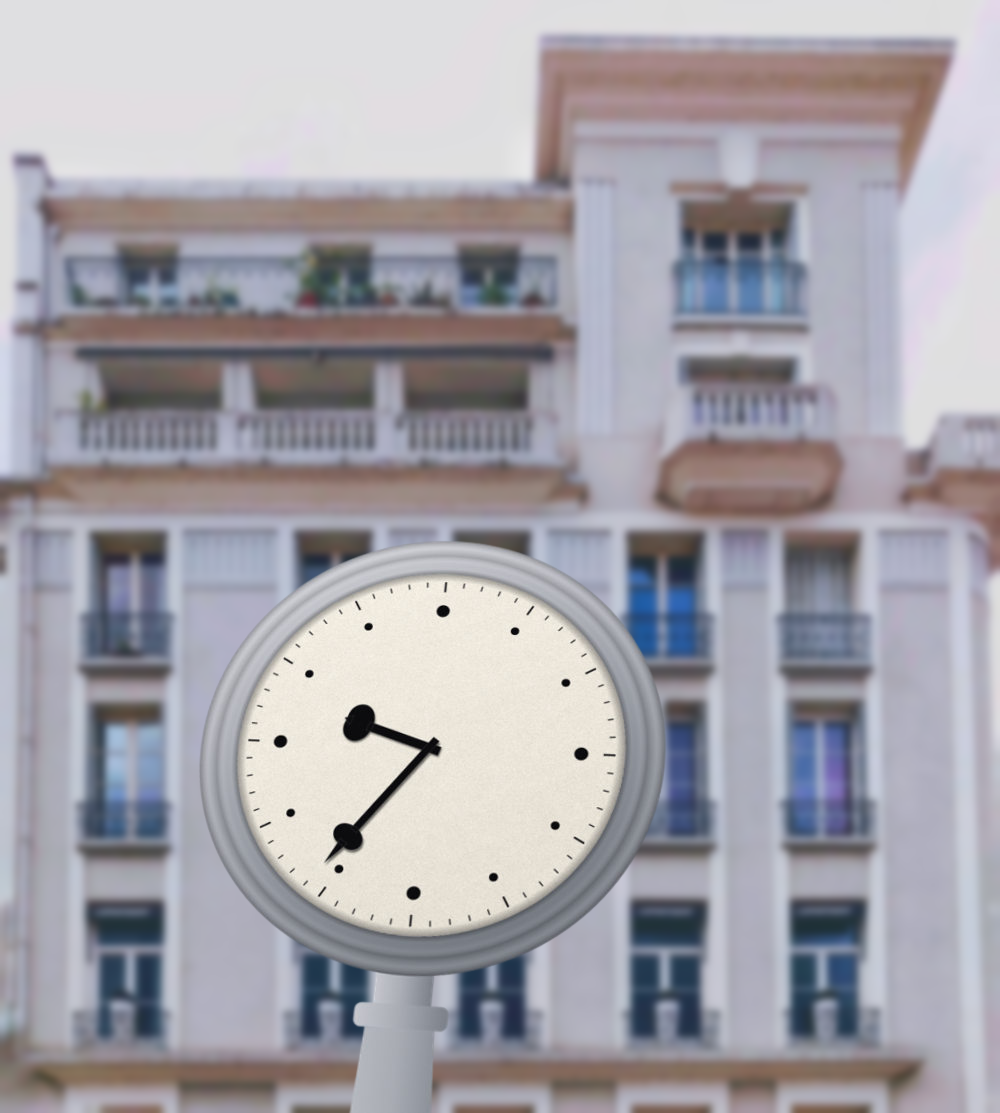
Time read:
**9:36**
